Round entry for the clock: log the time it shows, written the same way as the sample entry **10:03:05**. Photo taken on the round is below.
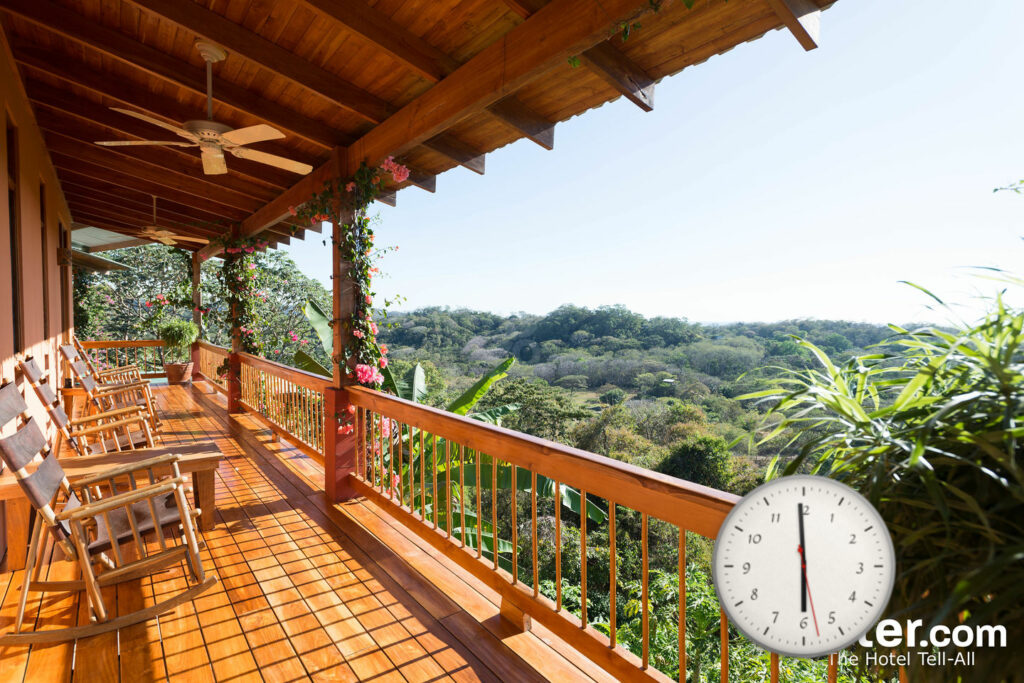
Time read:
**5:59:28**
